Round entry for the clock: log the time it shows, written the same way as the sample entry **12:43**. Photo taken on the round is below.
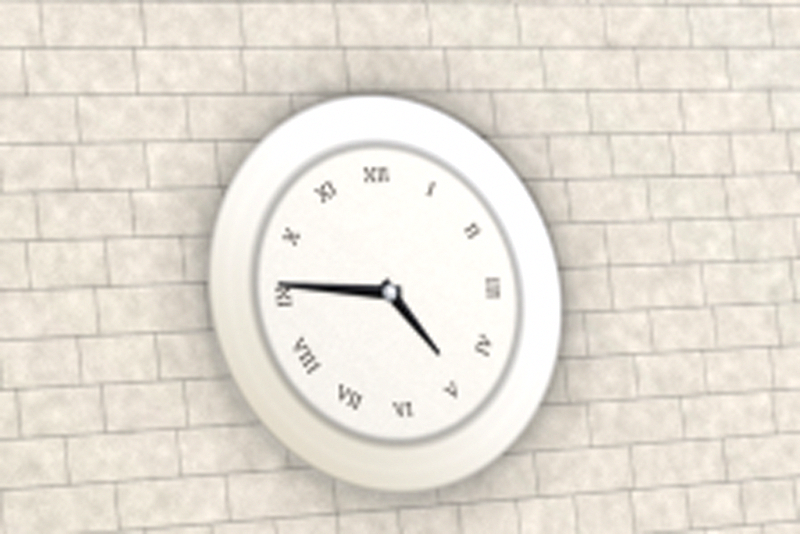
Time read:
**4:46**
